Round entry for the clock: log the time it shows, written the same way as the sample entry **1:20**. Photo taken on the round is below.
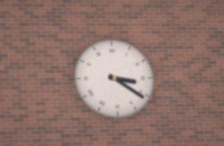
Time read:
**3:21**
